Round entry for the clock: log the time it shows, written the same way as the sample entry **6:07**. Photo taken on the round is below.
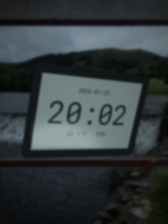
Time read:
**20:02**
